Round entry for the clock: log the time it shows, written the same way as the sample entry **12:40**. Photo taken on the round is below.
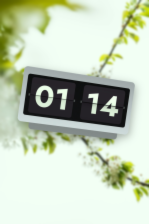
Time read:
**1:14**
